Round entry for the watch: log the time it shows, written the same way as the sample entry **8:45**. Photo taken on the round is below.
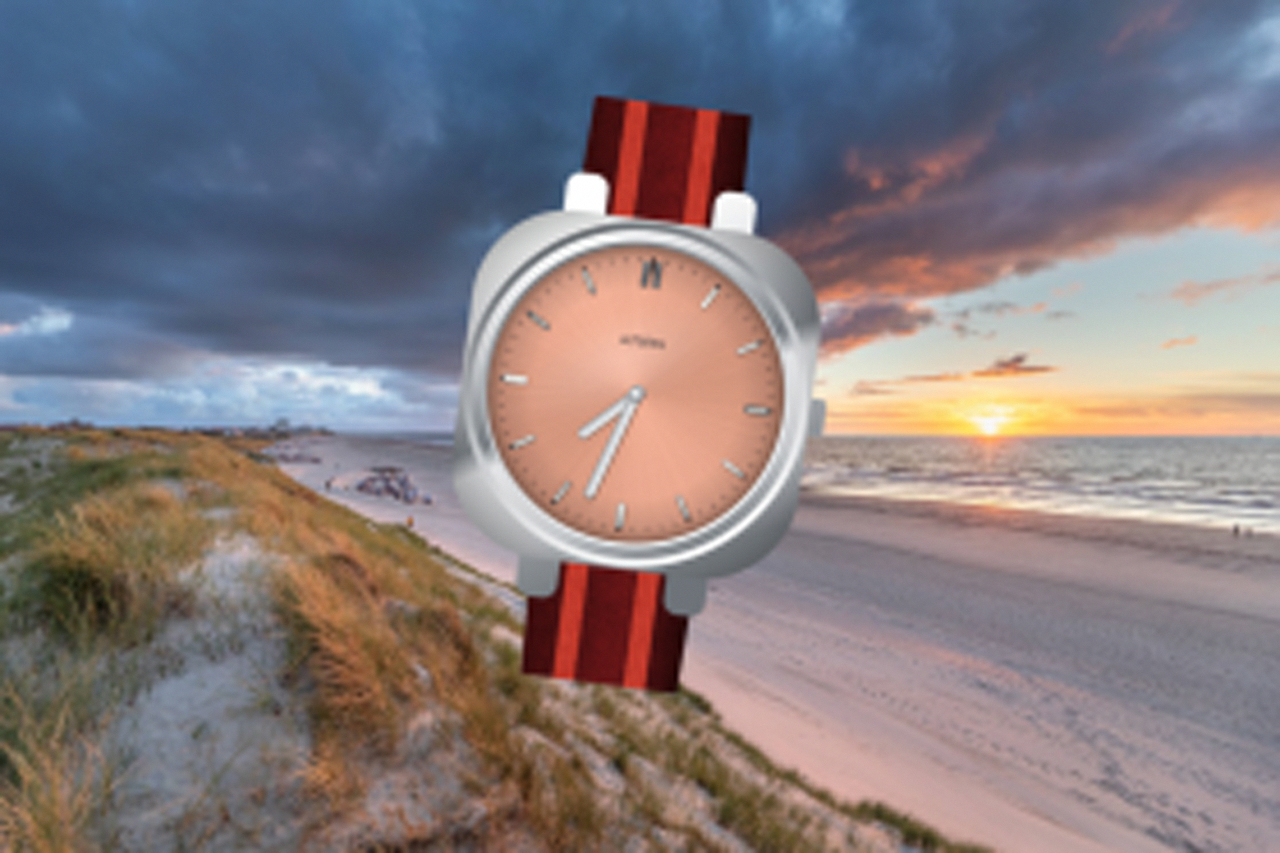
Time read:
**7:33**
